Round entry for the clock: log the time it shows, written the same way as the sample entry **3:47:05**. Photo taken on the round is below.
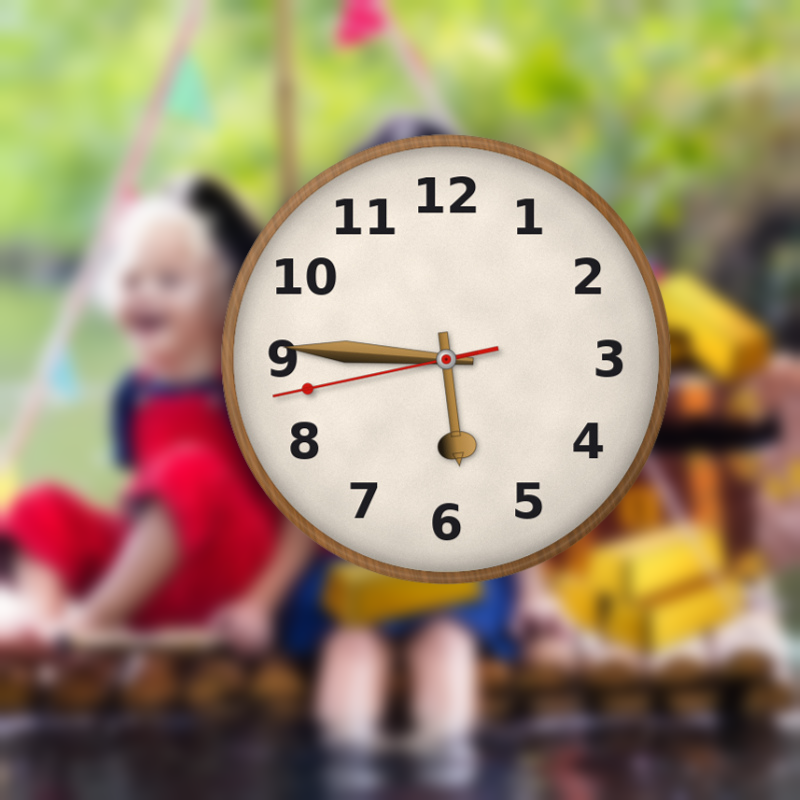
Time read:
**5:45:43**
